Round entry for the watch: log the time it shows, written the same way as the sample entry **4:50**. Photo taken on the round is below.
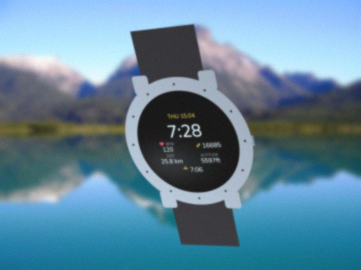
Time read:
**7:28**
